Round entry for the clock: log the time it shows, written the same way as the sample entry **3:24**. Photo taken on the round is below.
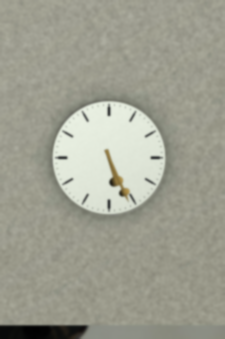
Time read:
**5:26**
